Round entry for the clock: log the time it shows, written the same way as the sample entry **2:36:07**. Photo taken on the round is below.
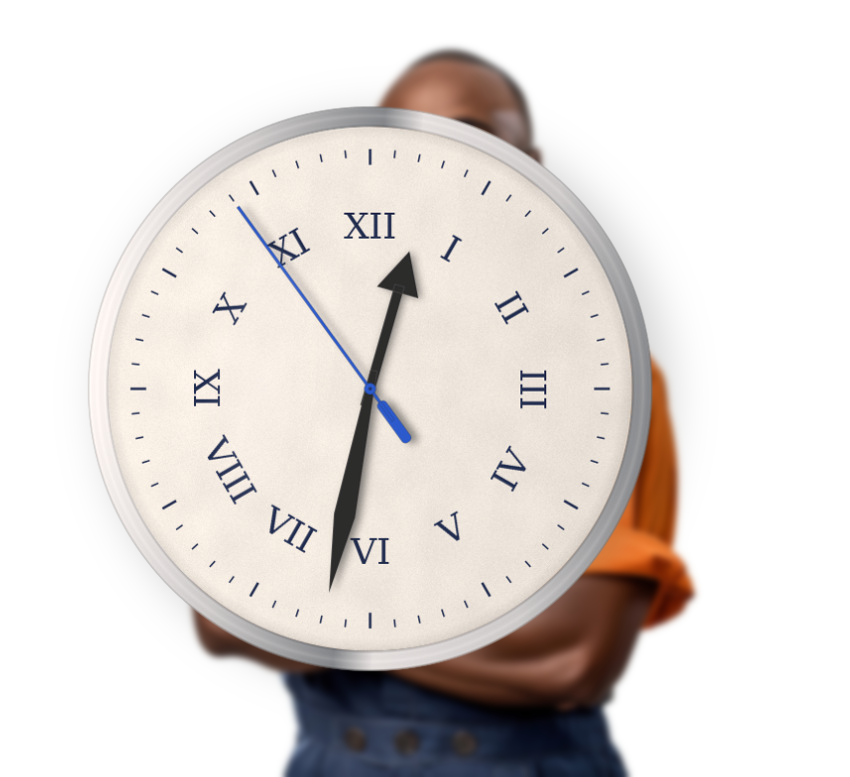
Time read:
**12:31:54**
